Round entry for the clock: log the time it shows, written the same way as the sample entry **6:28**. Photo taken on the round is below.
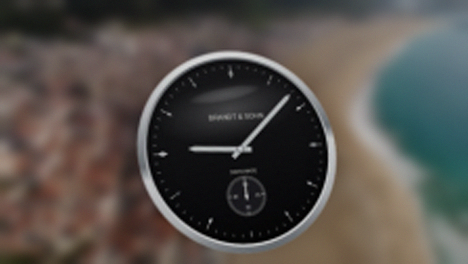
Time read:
**9:08**
